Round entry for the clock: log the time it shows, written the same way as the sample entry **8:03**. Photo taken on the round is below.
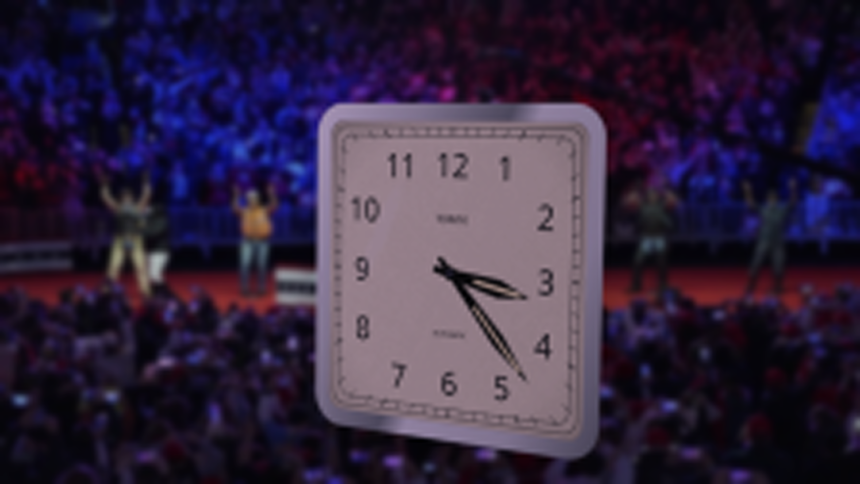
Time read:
**3:23**
